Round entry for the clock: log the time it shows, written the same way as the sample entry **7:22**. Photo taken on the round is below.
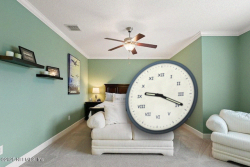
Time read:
**9:19**
